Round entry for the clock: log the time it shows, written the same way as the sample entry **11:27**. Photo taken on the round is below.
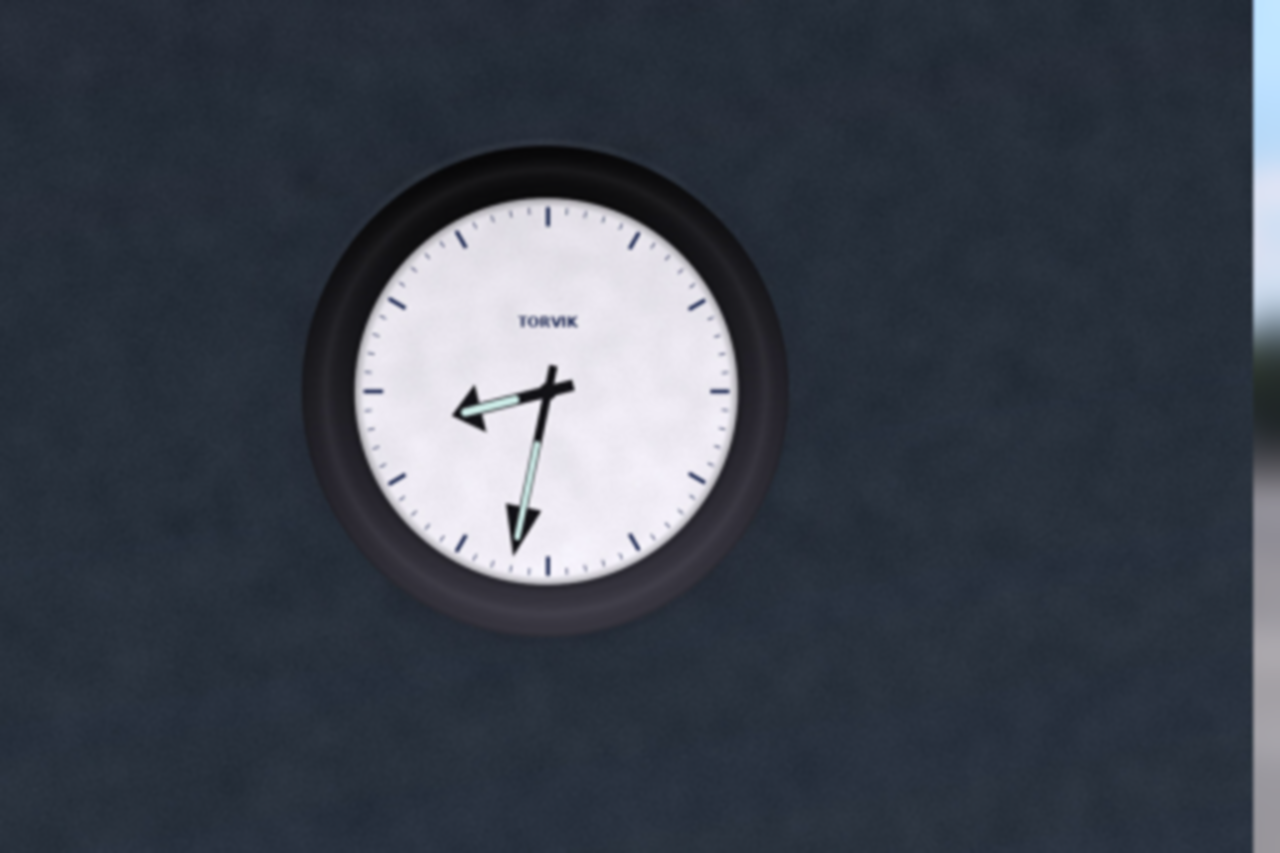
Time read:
**8:32**
